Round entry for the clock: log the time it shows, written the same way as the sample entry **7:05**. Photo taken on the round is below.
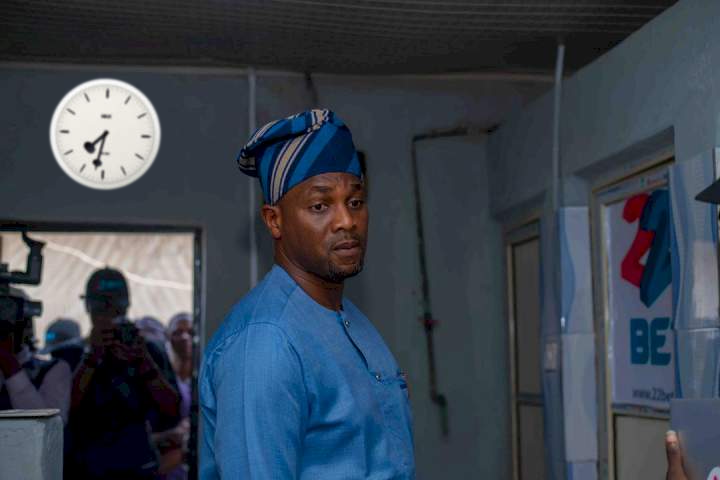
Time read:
**7:32**
